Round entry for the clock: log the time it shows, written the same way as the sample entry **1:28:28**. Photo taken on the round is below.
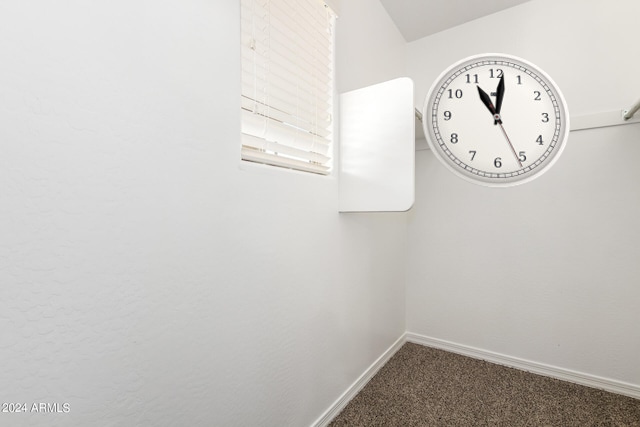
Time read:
**11:01:26**
